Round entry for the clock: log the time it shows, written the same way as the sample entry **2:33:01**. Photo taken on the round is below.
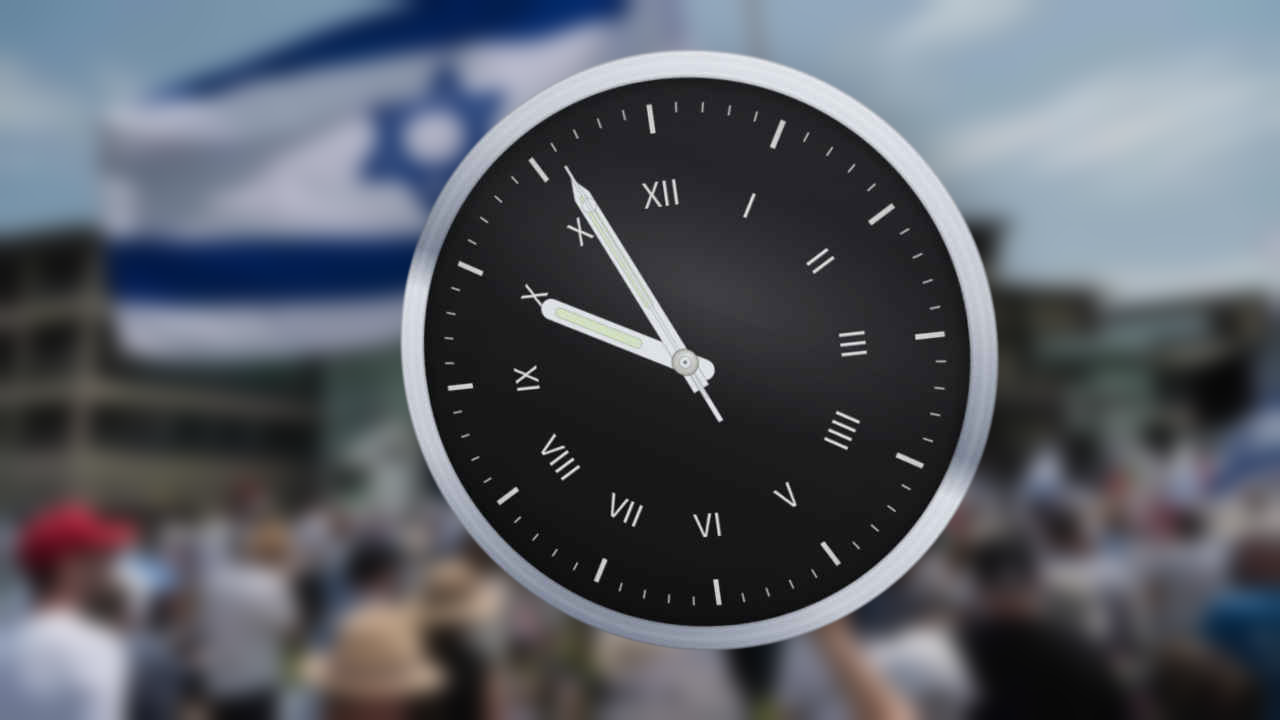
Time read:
**9:55:56**
